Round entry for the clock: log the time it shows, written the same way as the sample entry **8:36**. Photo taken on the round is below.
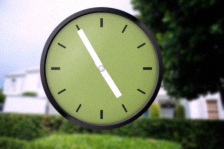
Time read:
**4:55**
